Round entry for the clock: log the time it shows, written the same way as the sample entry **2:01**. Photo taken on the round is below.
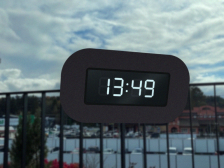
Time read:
**13:49**
